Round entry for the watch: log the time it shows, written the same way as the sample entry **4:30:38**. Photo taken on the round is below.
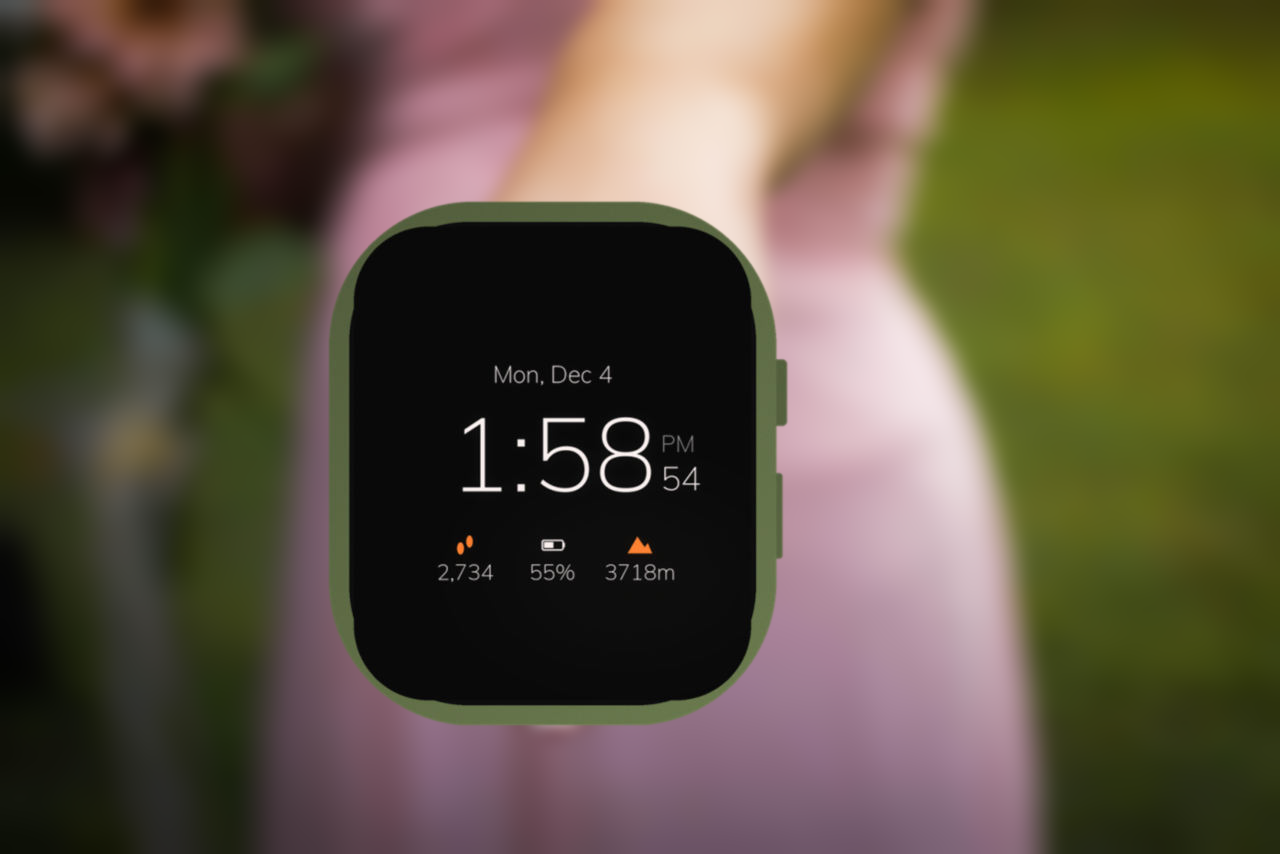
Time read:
**1:58:54**
